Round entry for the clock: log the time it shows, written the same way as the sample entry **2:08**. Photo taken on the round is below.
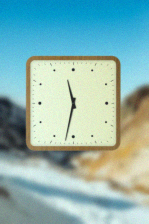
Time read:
**11:32**
